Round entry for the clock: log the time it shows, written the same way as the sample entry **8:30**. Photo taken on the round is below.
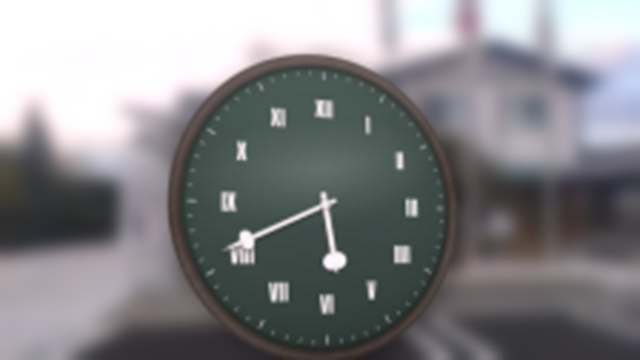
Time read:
**5:41**
